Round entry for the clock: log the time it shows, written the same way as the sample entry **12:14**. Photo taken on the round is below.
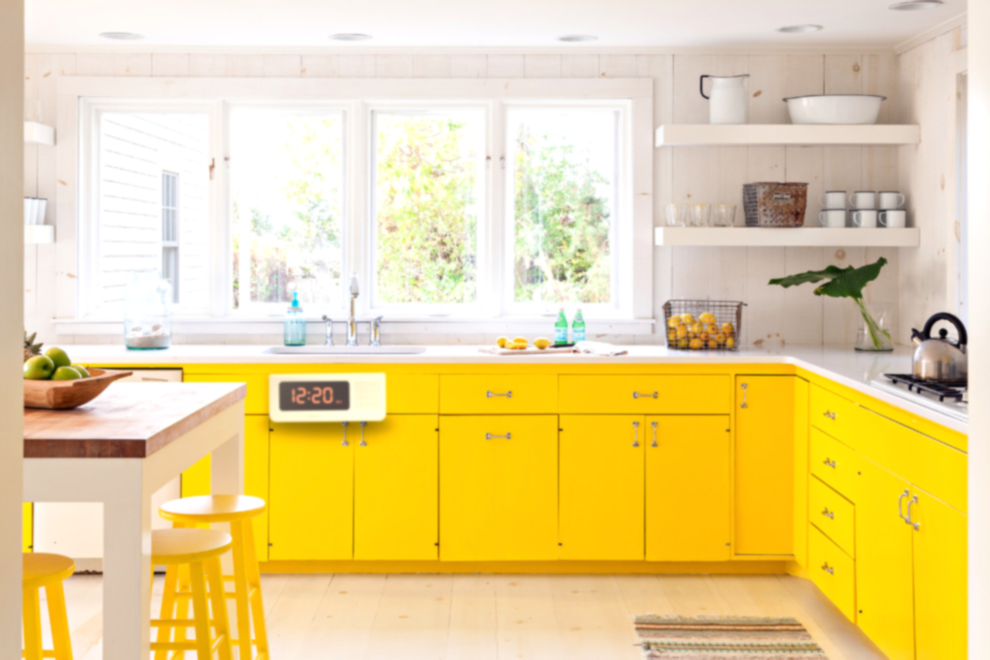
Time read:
**12:20**
